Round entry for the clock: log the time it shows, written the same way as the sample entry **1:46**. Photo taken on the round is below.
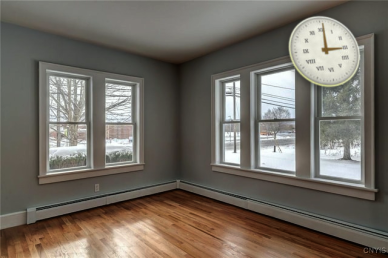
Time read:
**3:01**
